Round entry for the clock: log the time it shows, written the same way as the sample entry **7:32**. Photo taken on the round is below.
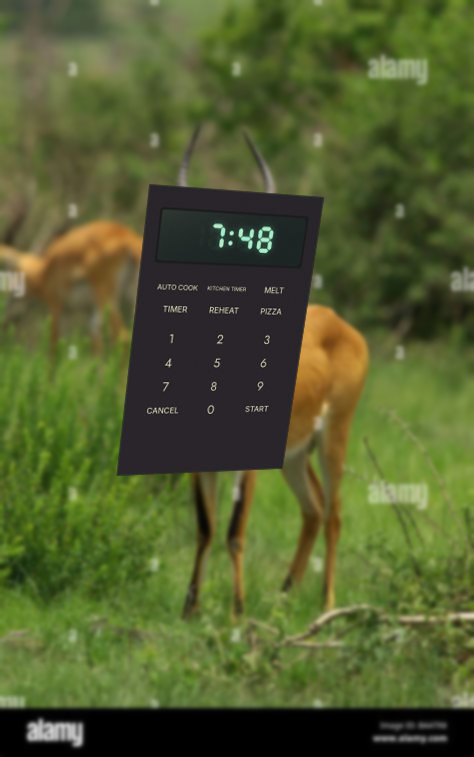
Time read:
**7:48**
